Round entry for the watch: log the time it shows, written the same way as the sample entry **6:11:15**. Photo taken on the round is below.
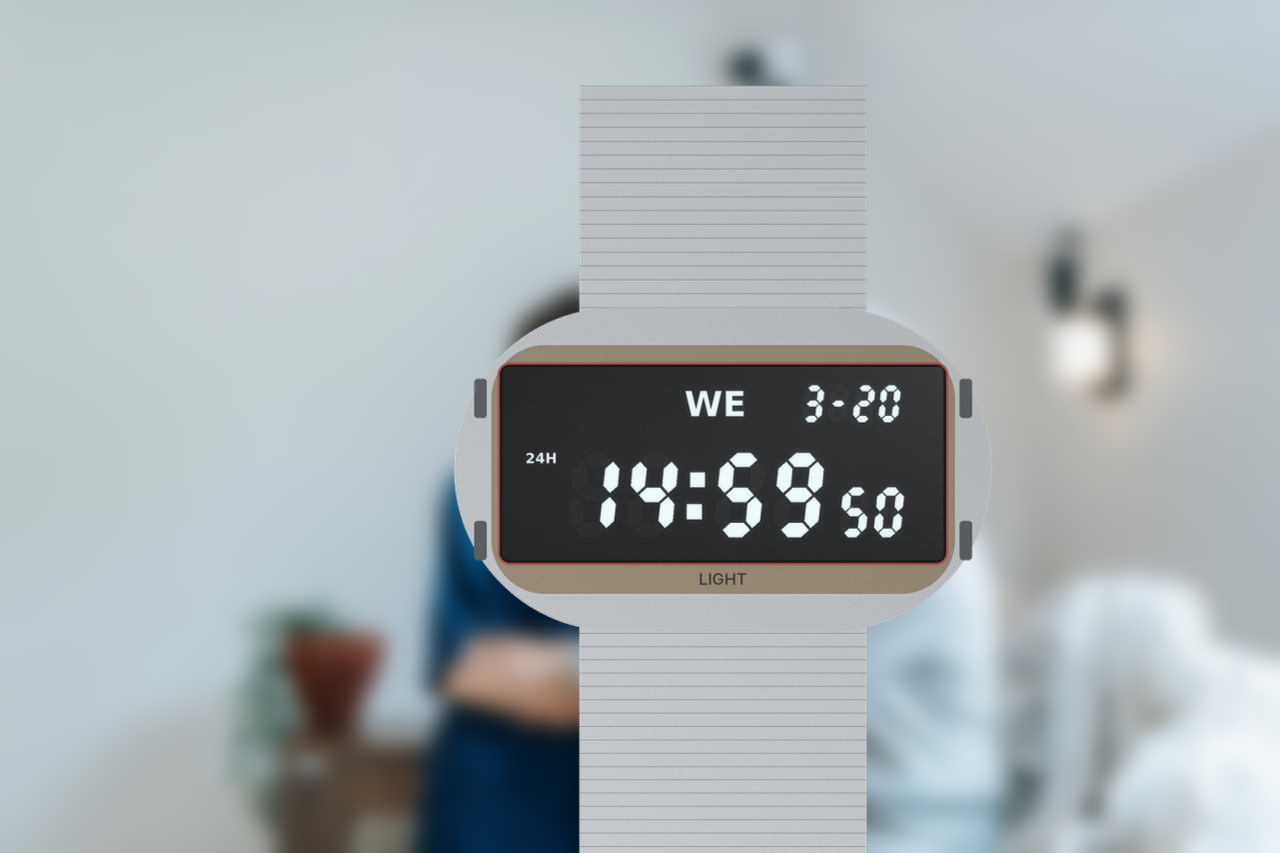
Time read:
**14:59:50**
